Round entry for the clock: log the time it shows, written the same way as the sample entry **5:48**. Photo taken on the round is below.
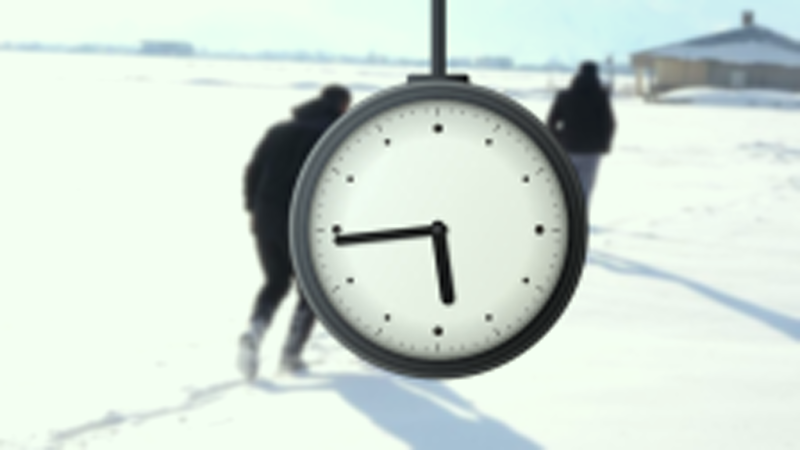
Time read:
**5:44**
